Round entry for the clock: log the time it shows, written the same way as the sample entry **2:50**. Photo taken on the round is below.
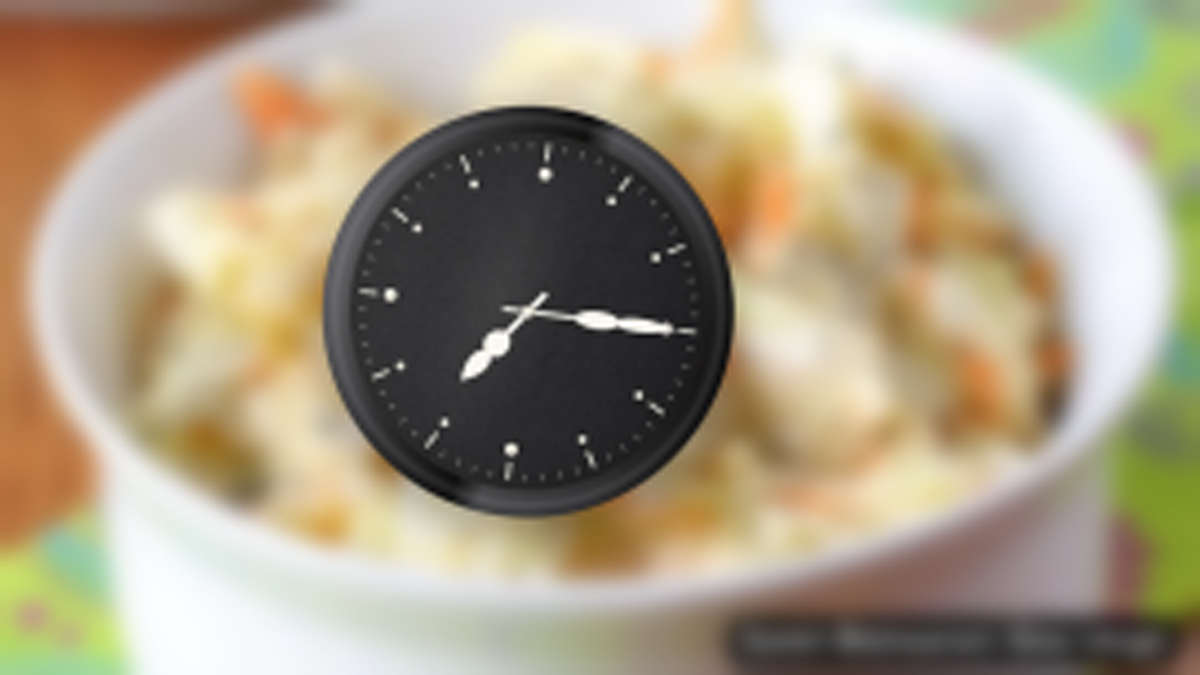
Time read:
**7:15**
